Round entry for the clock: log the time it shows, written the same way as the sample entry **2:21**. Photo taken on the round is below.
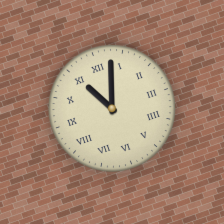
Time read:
**11:03**
